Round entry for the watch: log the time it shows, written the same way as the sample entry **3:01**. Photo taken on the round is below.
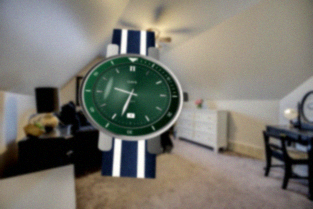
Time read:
**9:33**
